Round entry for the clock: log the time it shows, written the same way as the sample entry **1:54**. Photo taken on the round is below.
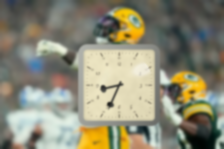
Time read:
**8:34**
